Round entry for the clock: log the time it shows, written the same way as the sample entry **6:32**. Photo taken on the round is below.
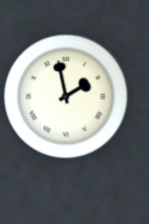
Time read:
**1:58**
